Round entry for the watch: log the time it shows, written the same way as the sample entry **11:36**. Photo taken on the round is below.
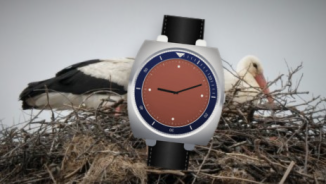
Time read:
**9:11**
